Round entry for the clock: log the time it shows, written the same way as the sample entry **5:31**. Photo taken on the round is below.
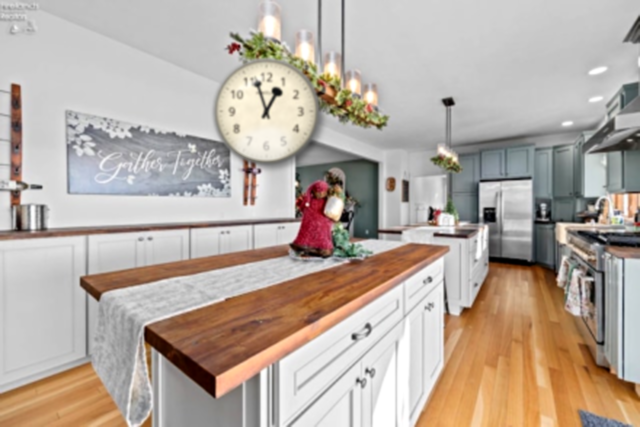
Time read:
**12:57**
